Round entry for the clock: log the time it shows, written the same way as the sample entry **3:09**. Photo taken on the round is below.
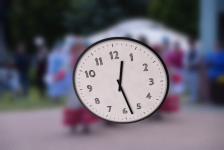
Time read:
**12:28**
